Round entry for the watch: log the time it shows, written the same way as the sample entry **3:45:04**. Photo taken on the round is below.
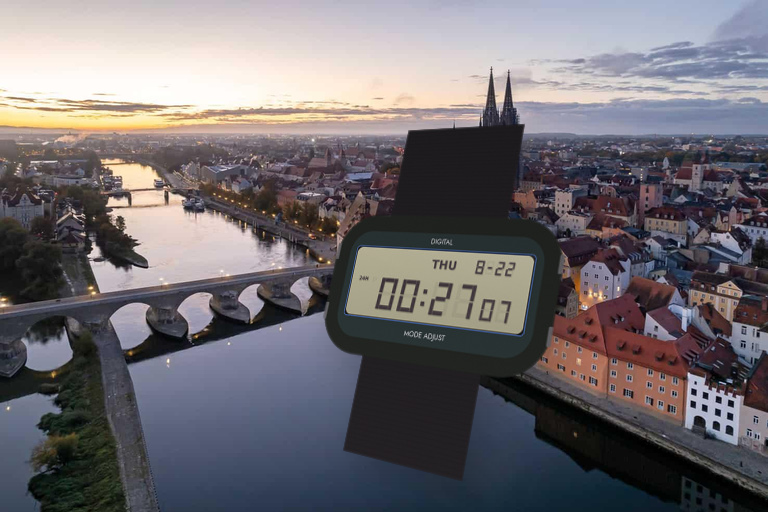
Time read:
**0:27:07**
